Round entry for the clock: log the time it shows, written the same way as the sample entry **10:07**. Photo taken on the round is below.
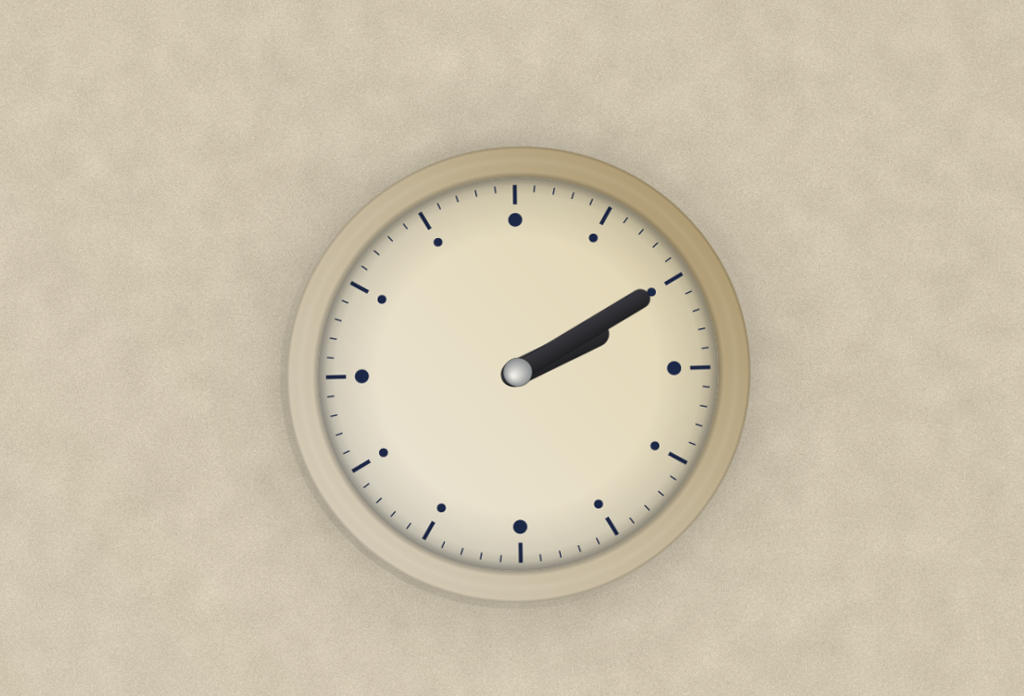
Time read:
**2:10**
